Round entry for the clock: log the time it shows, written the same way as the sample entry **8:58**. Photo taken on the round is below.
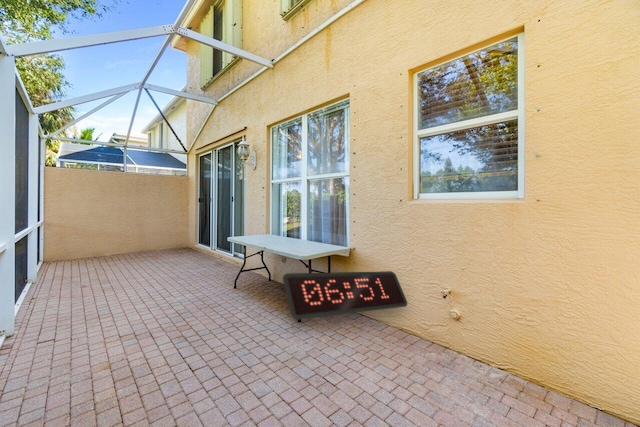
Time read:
**6:51**
